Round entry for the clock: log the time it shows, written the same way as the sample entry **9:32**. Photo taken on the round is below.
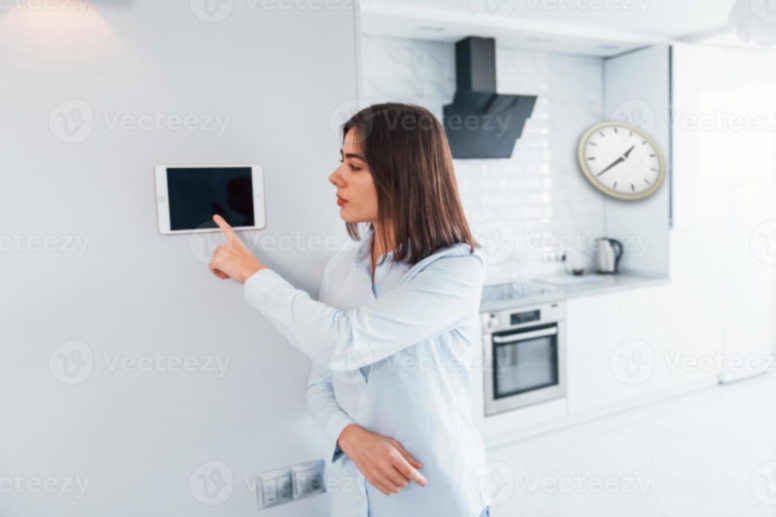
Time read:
**1:40**
